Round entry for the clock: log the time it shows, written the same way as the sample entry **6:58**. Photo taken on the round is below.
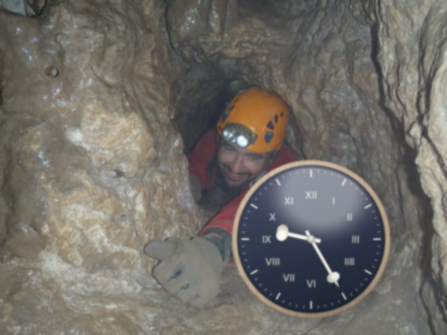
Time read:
**9:25**
